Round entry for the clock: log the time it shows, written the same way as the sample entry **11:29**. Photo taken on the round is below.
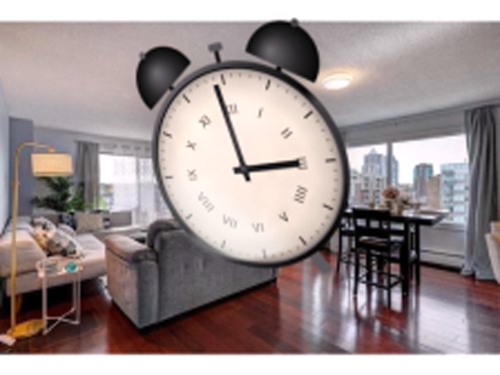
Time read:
**2:59**
